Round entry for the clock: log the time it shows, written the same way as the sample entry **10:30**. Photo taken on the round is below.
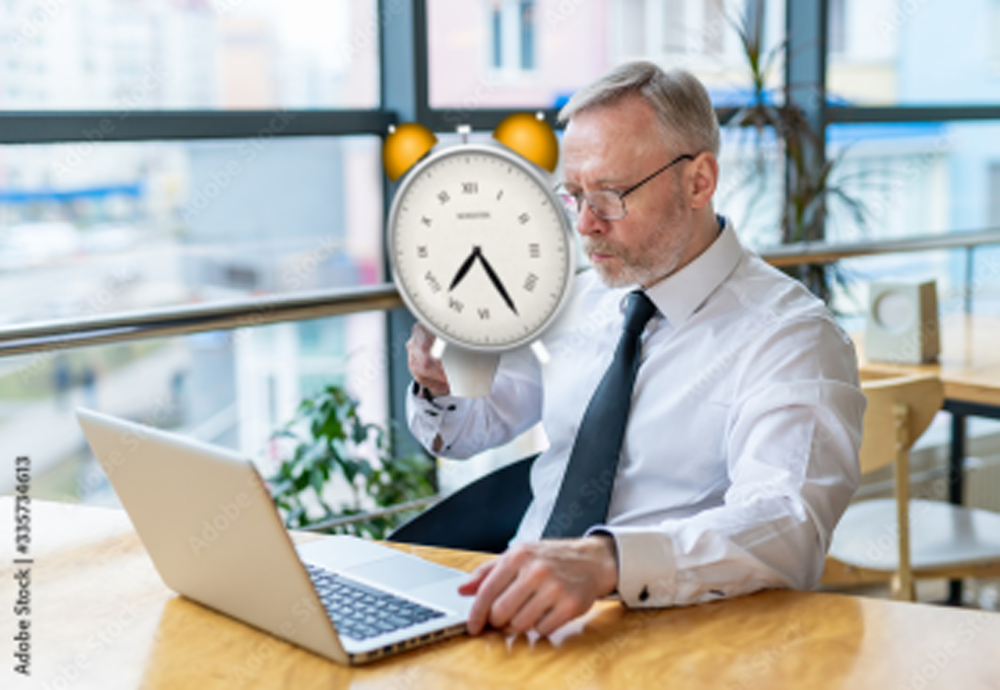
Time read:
**7:25**
